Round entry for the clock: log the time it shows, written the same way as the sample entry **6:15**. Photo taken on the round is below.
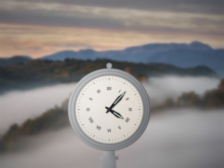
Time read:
**4:07**
